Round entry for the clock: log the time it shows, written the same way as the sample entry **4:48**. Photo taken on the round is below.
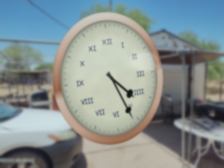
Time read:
**4:26**
